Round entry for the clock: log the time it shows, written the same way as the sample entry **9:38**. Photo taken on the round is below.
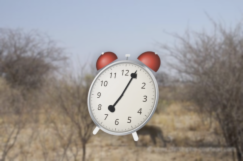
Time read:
**7:04**
